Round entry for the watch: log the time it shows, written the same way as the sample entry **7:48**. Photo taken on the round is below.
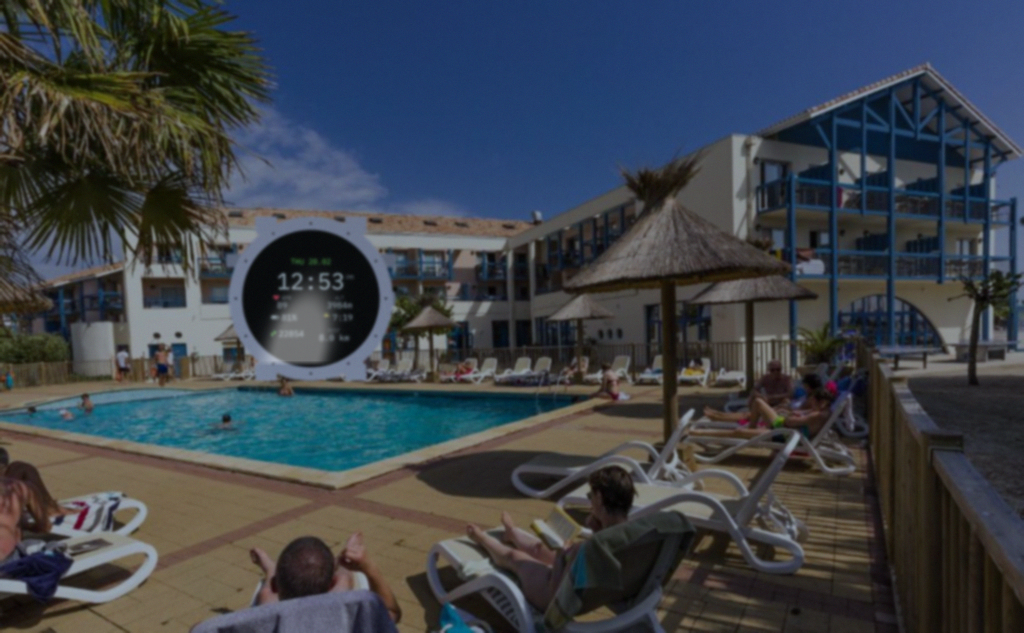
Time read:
**12:53**
